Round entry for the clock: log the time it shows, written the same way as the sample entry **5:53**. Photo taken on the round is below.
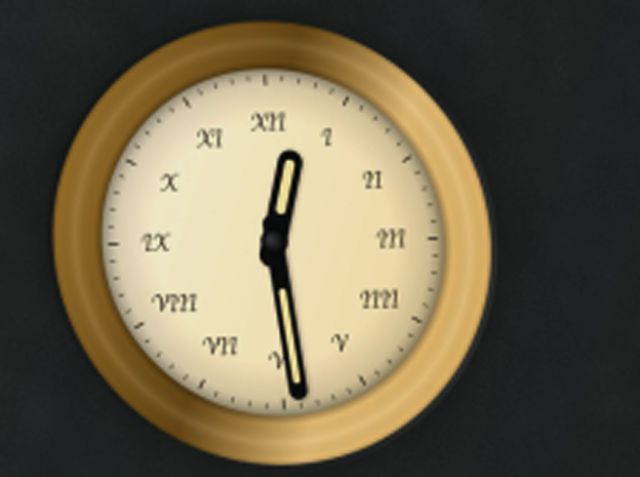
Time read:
**12:29**
